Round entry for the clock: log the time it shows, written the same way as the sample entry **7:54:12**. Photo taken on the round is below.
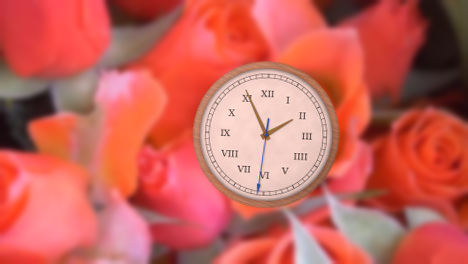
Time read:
**1:55:31**
